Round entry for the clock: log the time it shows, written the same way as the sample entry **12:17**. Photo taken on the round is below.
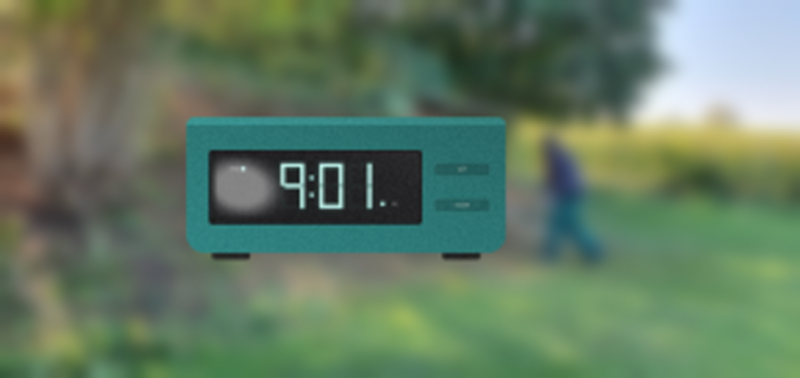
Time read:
**9:01**
